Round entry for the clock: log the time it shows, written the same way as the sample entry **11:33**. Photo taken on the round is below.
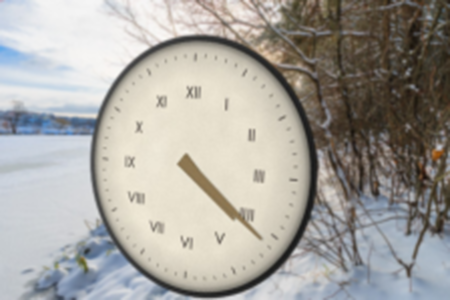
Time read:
**4:21**
